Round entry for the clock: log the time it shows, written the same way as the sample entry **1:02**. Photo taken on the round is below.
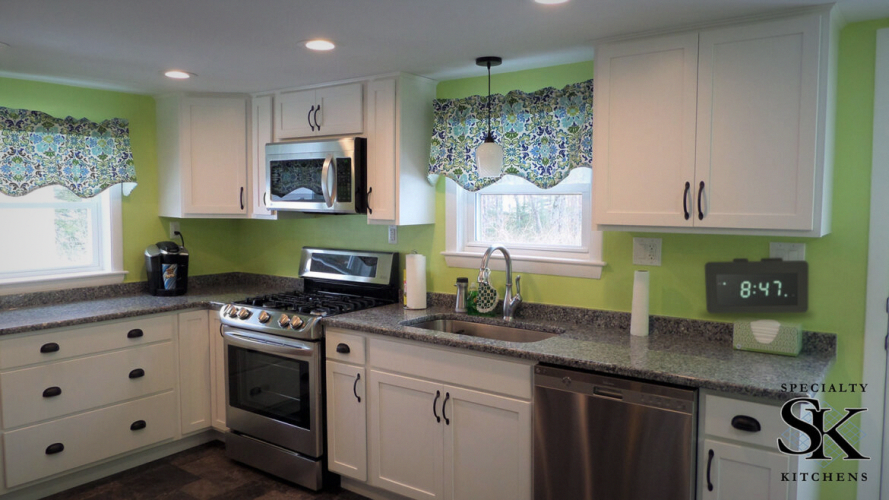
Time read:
**8:47**
